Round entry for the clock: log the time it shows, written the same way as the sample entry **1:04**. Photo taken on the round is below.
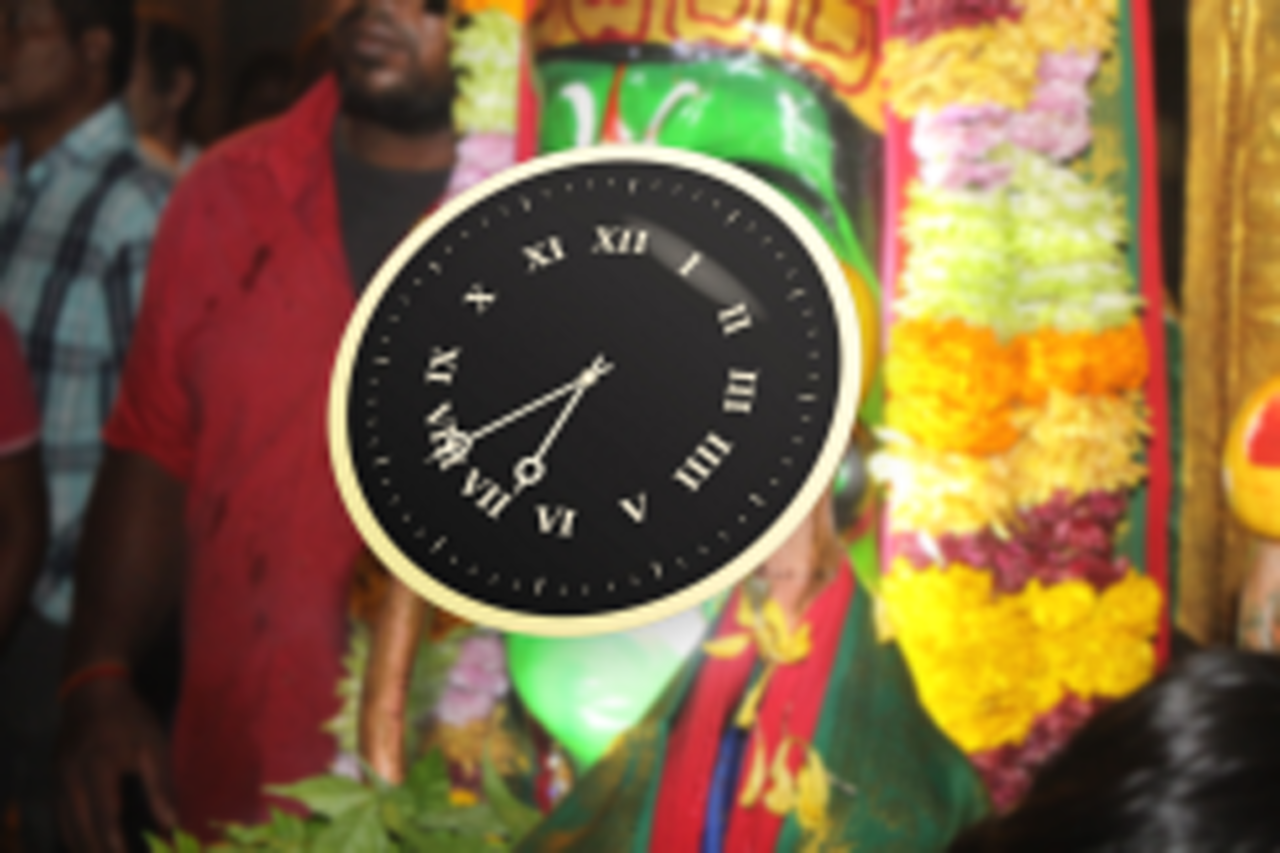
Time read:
**6:39**
